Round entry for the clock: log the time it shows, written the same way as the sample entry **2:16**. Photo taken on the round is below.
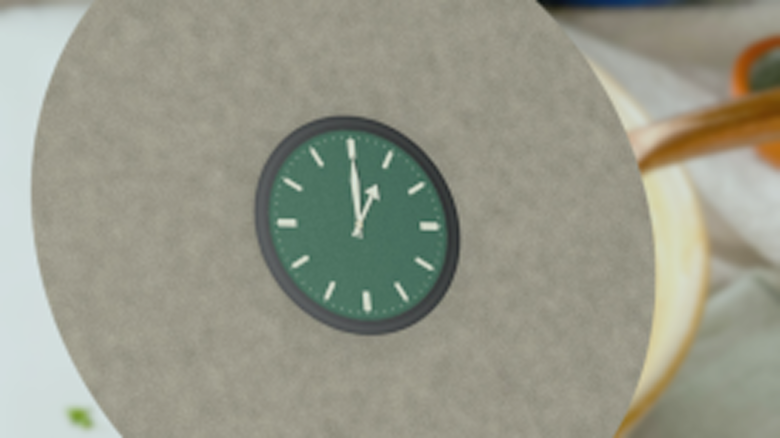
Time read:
**1:00**
